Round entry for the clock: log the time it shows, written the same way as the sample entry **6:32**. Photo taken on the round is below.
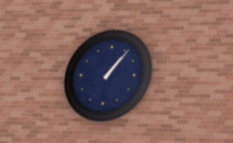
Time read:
**1:06**
